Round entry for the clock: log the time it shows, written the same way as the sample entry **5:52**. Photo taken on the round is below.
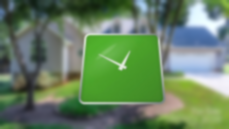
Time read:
**12:50**
